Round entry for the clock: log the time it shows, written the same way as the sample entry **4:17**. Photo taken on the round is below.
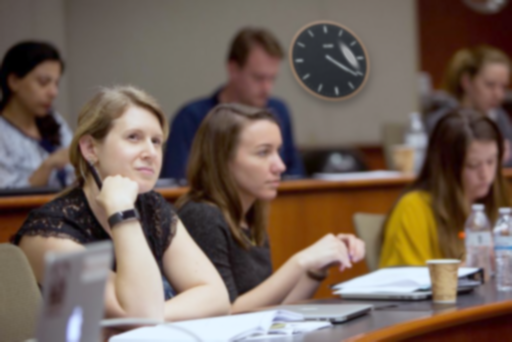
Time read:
**4:21**
